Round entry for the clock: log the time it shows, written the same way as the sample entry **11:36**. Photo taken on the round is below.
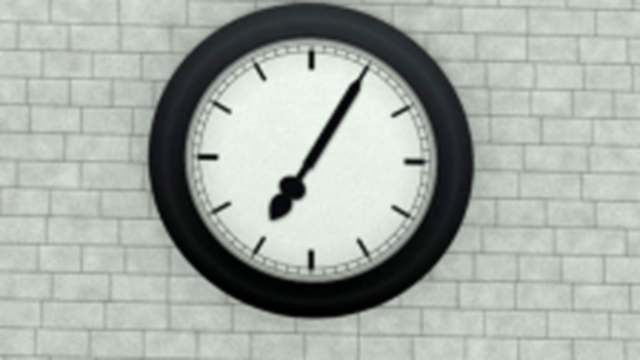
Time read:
**7:05**
